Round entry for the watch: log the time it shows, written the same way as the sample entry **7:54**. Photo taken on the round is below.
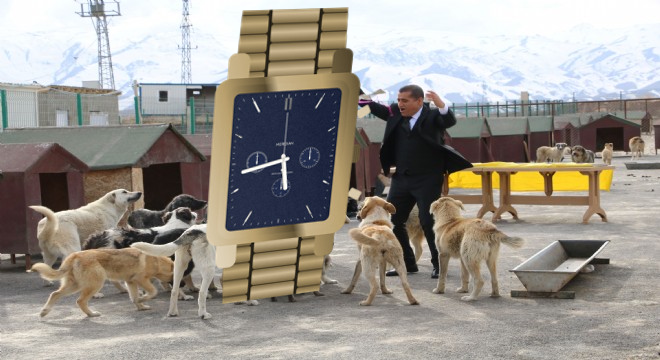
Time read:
**5:43**
